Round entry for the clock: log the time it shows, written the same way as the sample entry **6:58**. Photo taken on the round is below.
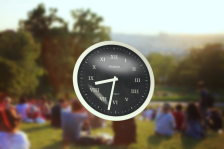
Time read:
**8:32**
